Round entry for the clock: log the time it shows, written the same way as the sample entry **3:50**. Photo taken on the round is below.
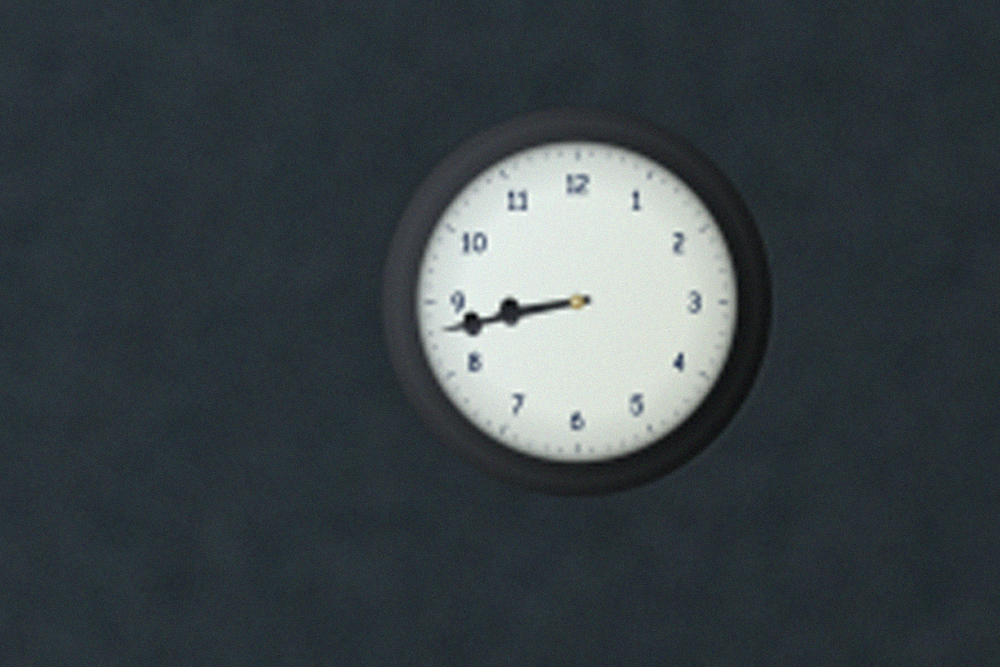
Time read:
**8:43**
